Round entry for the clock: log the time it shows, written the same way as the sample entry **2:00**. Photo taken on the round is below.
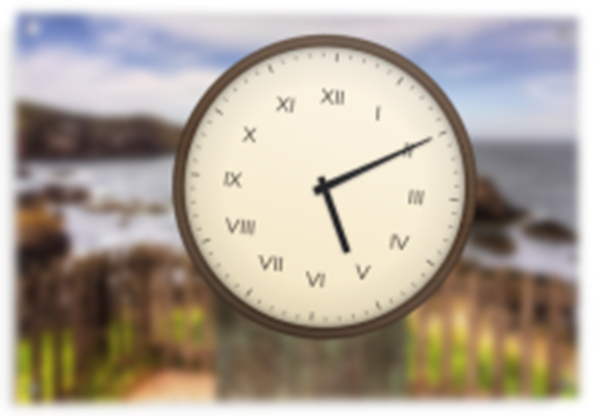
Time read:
**5:10**
